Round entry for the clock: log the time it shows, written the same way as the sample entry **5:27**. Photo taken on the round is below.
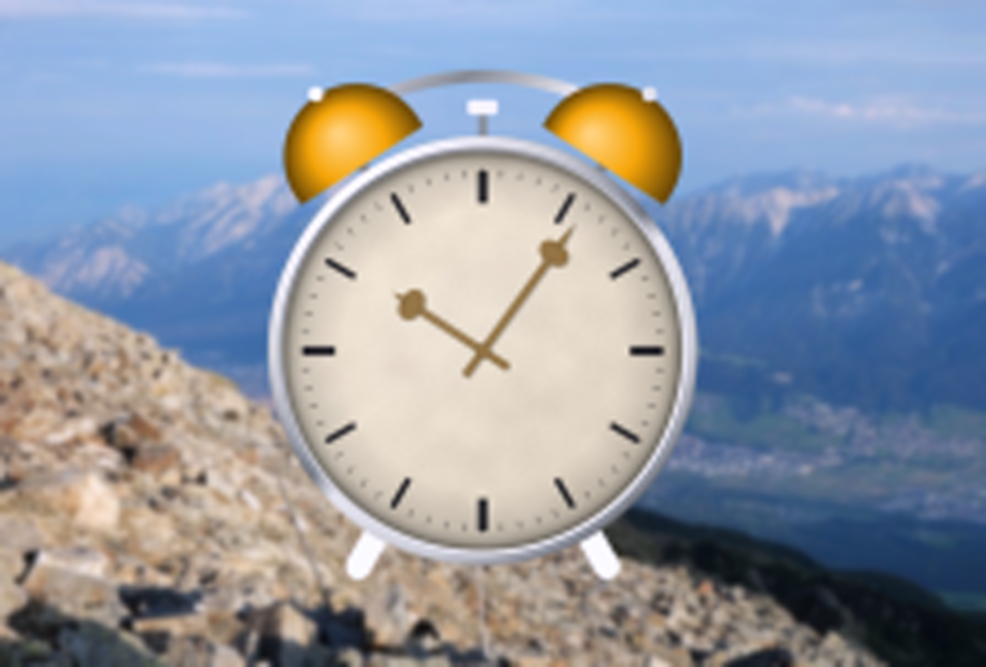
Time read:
**10:06**
